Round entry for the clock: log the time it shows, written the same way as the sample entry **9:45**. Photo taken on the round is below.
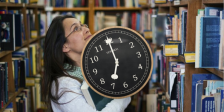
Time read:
**7:00**
